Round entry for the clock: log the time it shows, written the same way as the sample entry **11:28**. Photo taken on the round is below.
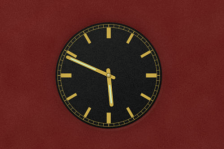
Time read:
**5:49**
